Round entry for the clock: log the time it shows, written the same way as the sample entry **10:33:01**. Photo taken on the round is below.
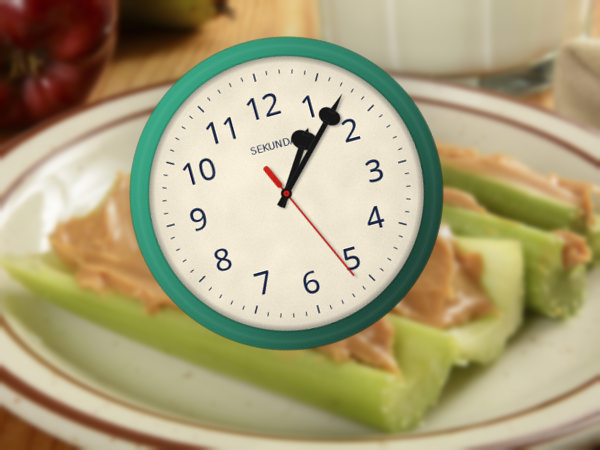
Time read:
**1:07:26**
